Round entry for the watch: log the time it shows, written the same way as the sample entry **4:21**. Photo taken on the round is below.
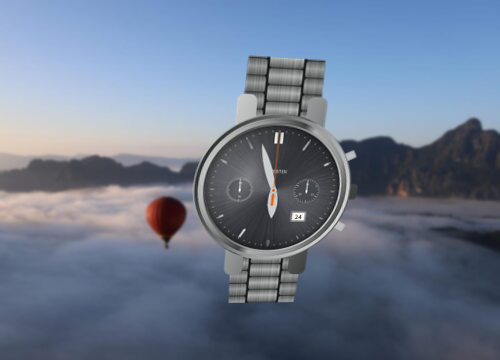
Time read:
**5:57**
